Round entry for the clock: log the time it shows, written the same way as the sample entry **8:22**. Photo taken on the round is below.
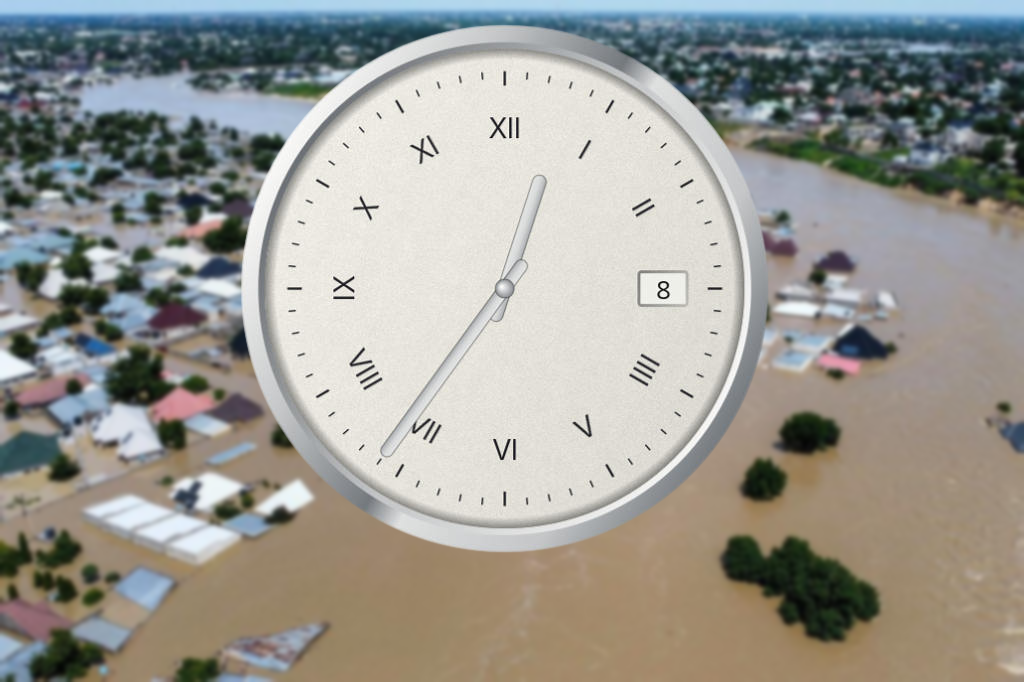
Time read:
**12:36**
